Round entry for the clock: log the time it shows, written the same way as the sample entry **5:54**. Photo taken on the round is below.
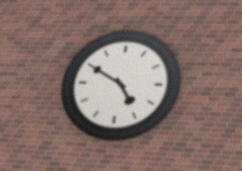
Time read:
**4:50**
